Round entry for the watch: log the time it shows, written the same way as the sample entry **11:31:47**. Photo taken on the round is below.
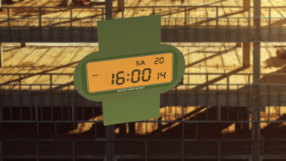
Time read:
**16:00:14**
